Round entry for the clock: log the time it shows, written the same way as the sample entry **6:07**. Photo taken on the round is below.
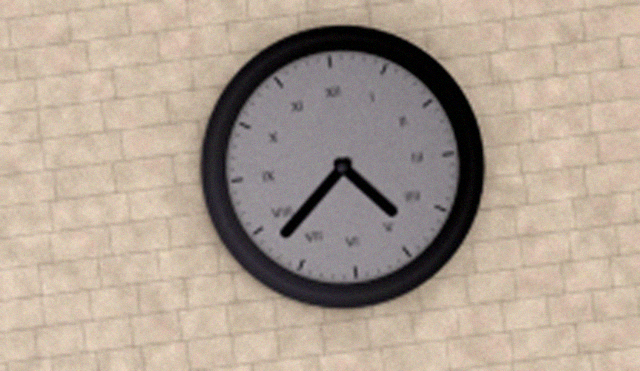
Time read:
**4:38**
